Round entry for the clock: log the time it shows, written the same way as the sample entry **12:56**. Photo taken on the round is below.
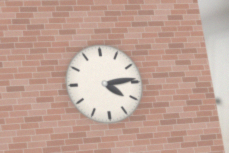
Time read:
**4:14**
